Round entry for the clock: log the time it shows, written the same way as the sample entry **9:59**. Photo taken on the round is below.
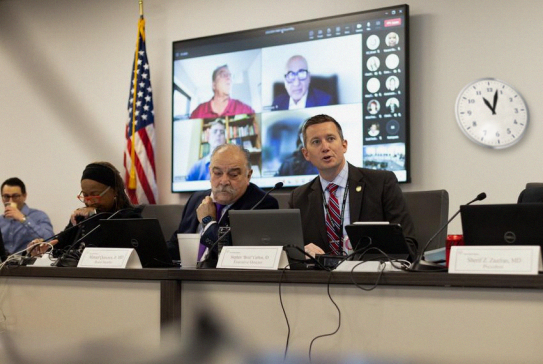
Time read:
**11:03**
